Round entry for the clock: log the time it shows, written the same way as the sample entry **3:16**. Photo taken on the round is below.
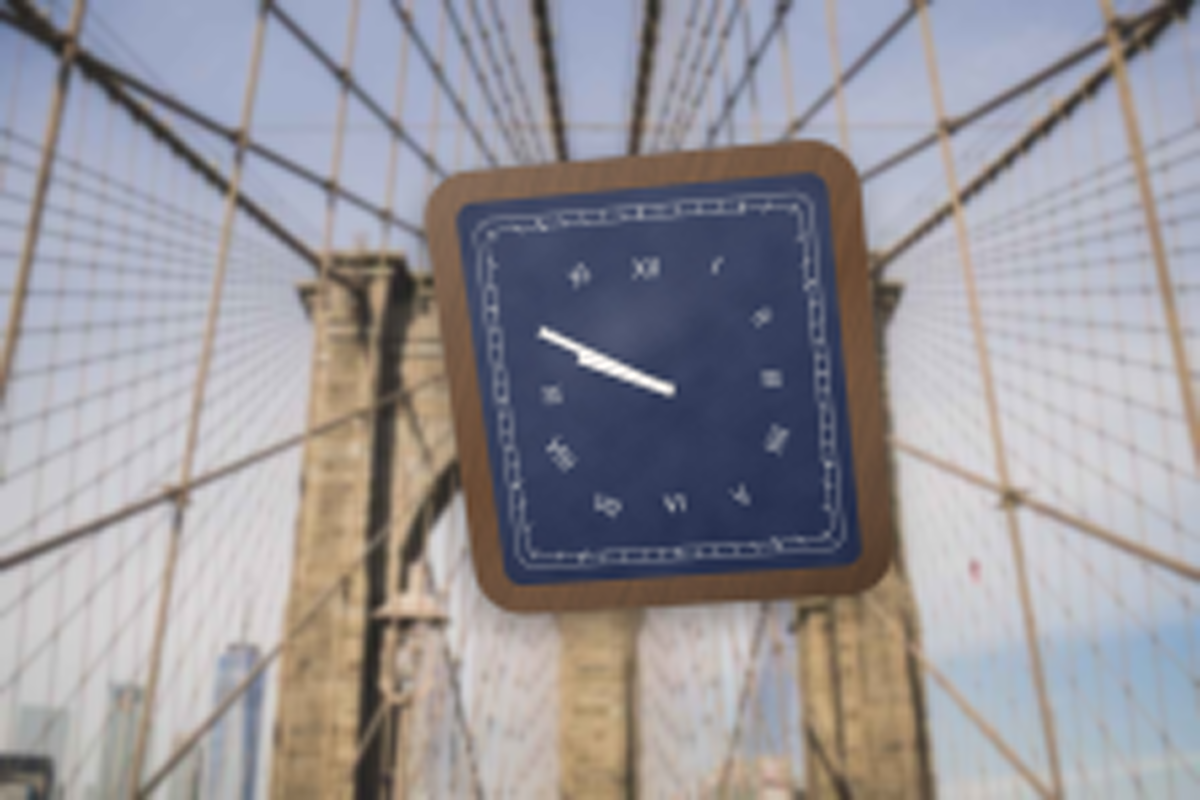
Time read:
**9:50**
